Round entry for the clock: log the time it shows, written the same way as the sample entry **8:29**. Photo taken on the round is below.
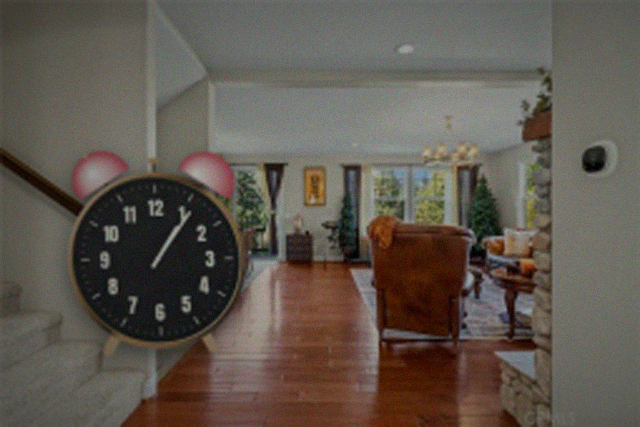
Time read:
**1:06**
